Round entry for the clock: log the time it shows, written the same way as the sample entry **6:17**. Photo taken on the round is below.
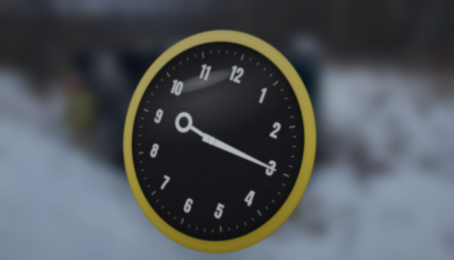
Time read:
**9:15**
